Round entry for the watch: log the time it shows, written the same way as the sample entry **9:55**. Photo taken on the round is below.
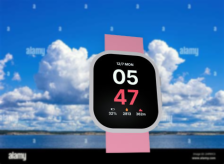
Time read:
**5:47**
